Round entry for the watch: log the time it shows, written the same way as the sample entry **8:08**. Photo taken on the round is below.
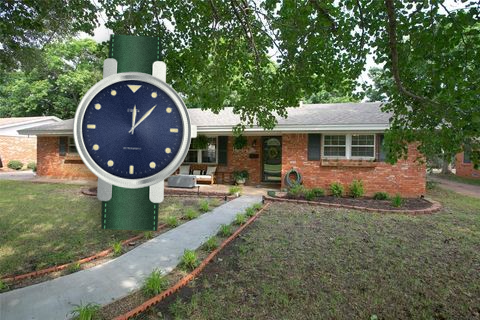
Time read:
**12:07**
